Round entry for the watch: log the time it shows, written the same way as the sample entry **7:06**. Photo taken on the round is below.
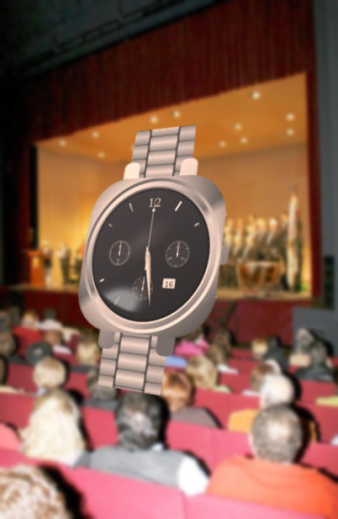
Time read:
**5:28**
